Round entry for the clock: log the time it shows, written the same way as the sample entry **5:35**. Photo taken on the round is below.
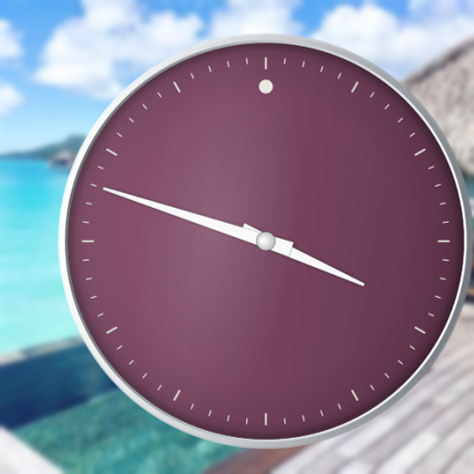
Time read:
**3:48**
